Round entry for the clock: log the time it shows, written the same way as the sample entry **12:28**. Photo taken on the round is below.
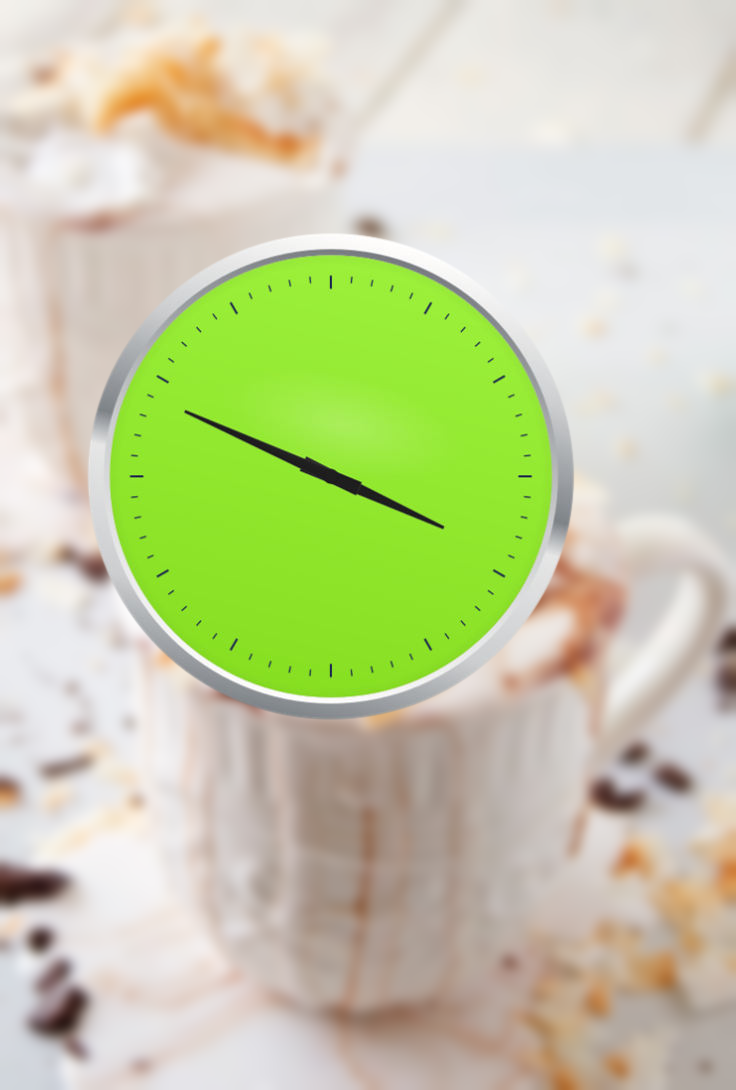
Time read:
**3:49**
